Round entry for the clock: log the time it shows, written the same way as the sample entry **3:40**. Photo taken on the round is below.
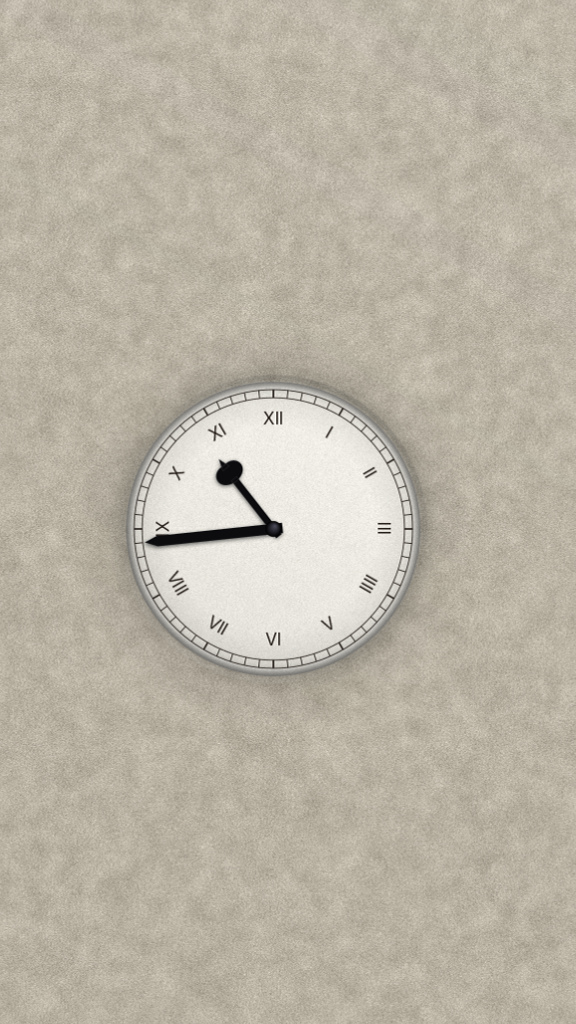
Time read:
**10:44**
